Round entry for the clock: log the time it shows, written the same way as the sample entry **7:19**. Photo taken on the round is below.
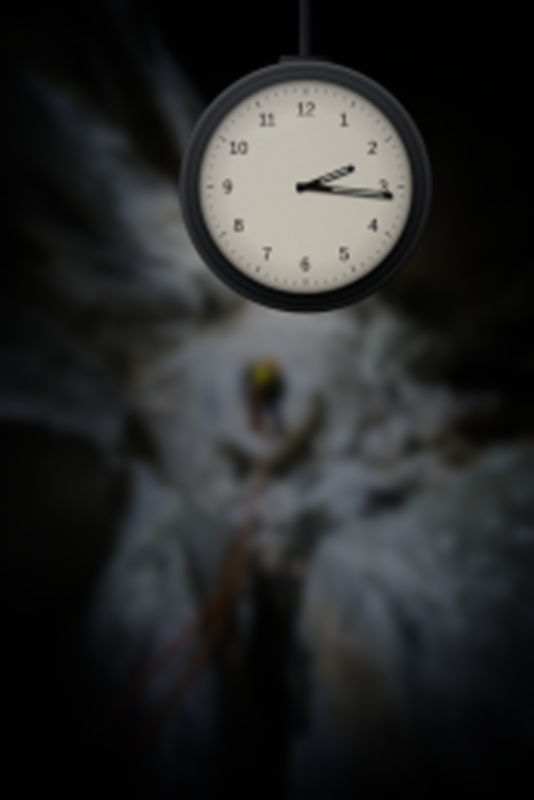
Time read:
**2:16**
